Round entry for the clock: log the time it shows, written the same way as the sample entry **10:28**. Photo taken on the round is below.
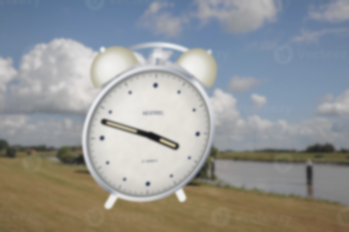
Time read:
**3:48**
